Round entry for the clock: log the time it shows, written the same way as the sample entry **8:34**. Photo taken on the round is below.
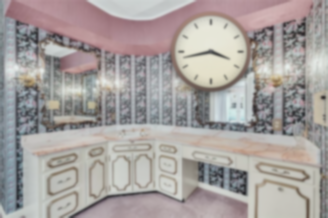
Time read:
**3:43**
